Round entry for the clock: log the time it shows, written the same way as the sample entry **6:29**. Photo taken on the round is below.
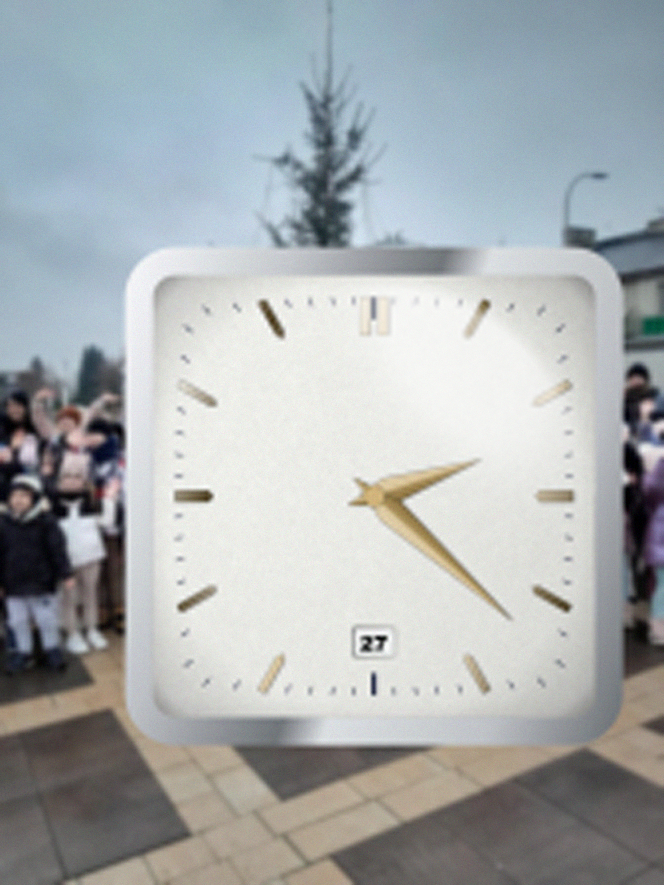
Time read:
**2:22**
